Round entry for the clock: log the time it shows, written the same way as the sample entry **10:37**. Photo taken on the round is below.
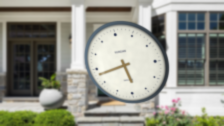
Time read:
**5:43**
